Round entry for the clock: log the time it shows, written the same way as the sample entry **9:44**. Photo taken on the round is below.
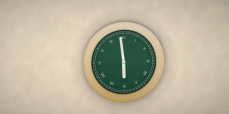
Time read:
**5:59**
